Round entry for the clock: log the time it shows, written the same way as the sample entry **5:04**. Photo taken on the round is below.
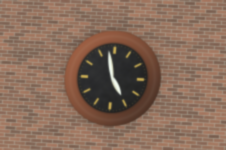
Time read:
**4:58**
